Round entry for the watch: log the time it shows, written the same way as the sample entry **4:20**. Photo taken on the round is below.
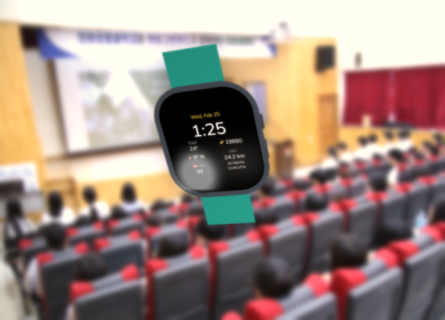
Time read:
**1:25**
